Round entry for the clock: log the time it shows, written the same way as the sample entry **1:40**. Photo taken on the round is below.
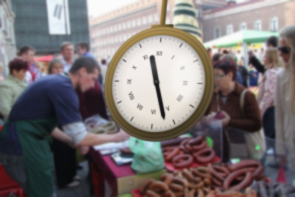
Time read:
**11:27**
